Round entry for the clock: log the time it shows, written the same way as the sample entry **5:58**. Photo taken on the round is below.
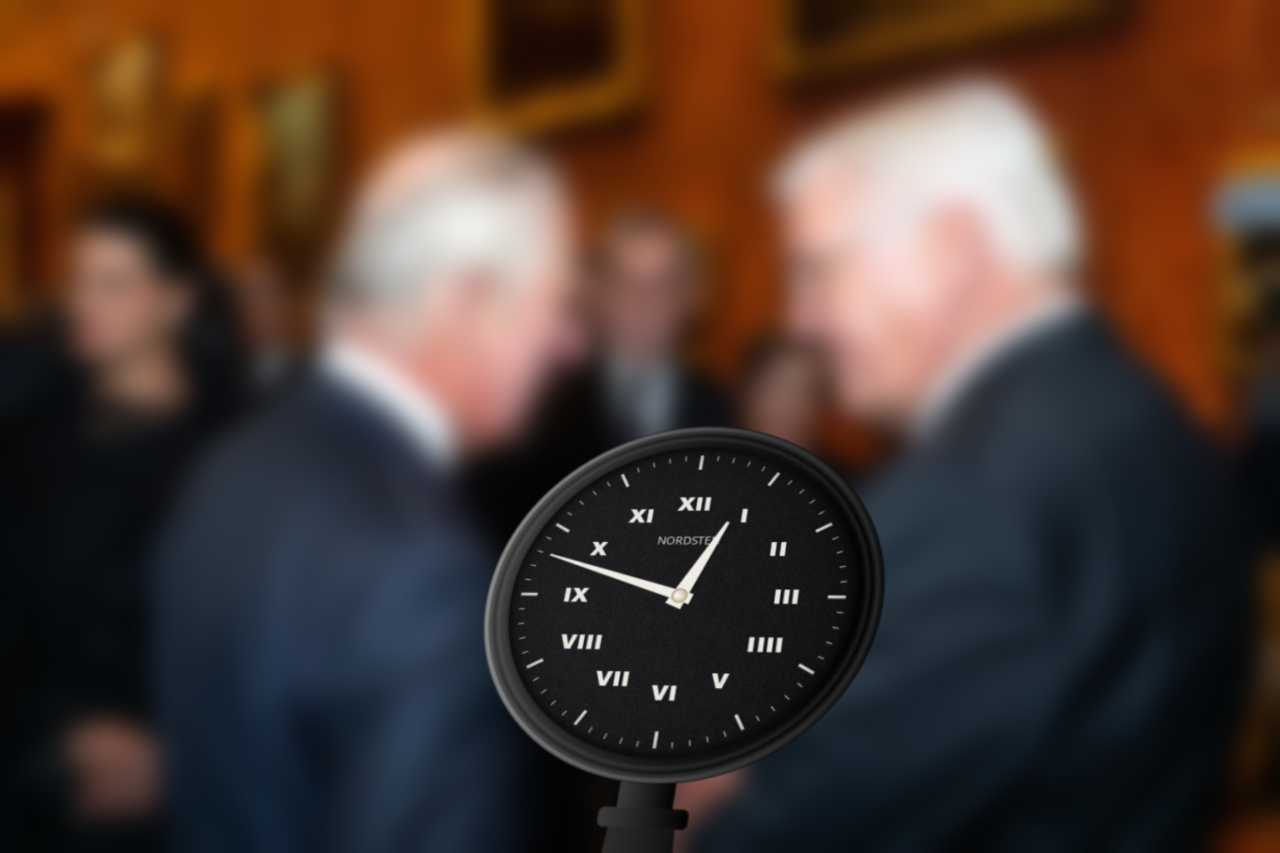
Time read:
**12:48**
